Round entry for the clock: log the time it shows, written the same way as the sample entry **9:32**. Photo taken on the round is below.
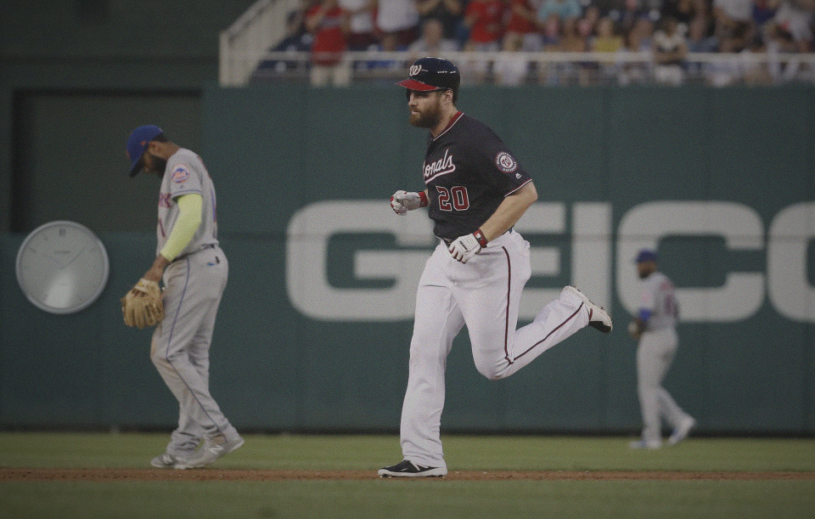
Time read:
**10:08**
